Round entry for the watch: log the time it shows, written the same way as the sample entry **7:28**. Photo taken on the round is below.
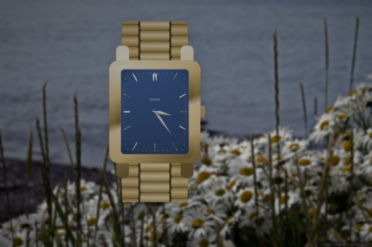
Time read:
**3:24**
